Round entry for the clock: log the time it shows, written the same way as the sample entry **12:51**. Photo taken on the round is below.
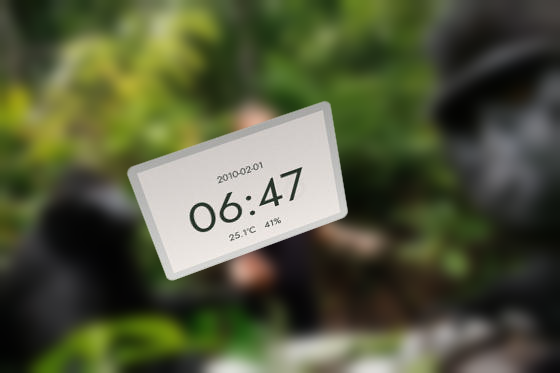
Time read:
**6:47**
